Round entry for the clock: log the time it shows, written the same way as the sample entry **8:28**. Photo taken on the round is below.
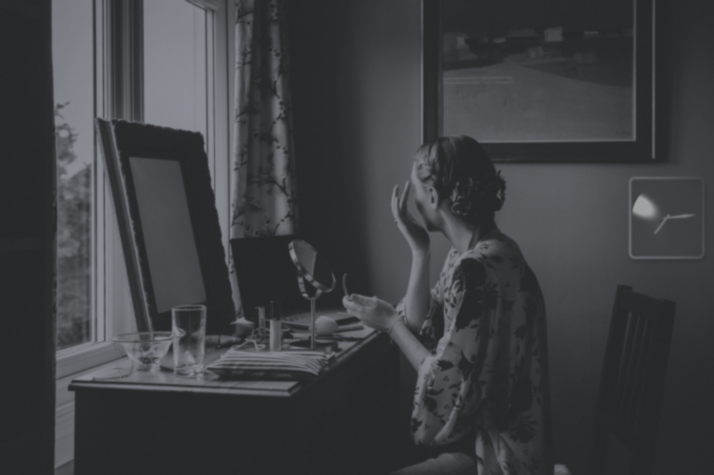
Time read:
**7:14**
